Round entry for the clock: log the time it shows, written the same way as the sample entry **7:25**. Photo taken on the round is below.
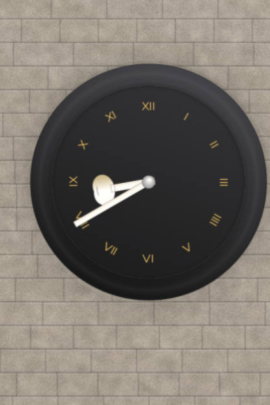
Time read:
**8:40**
